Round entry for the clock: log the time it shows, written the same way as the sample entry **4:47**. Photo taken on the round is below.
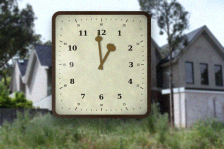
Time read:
**12:59**
